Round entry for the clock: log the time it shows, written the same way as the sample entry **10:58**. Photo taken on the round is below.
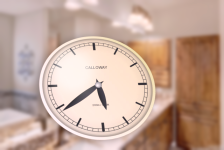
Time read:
**5:39**
